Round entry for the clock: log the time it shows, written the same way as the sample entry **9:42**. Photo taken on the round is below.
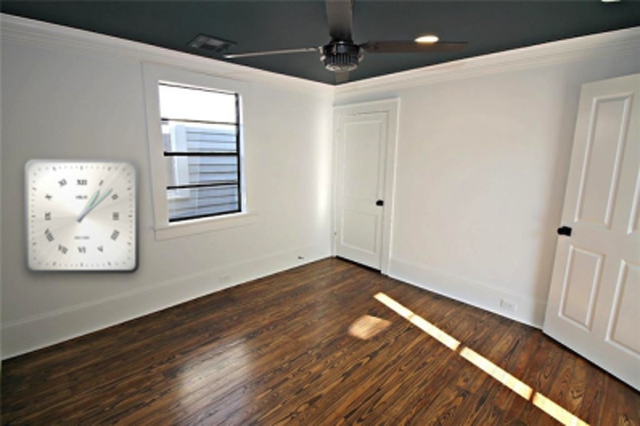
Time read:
**1:08**
